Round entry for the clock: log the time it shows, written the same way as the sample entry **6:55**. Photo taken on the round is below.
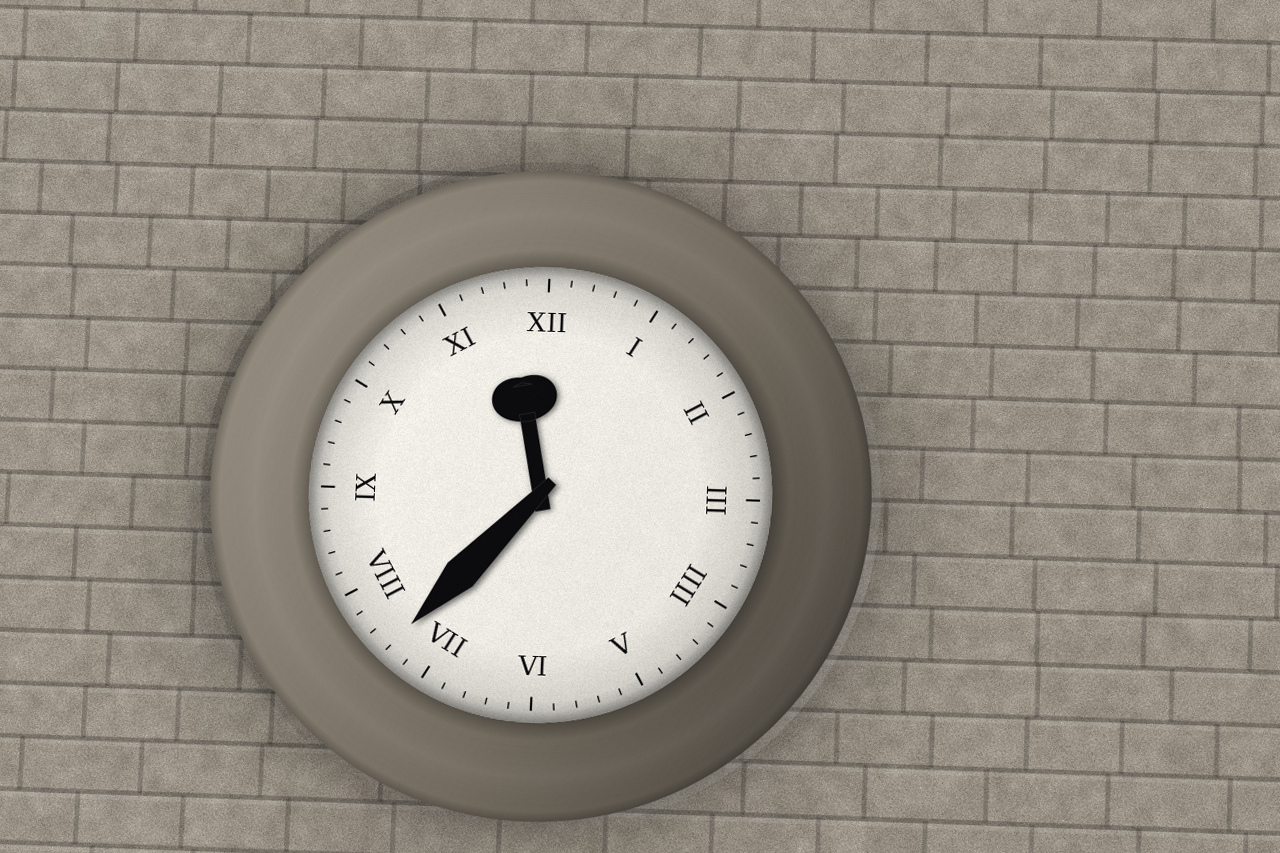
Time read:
**11:37**
